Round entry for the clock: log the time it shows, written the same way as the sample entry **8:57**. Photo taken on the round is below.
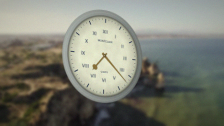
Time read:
**7:22**
